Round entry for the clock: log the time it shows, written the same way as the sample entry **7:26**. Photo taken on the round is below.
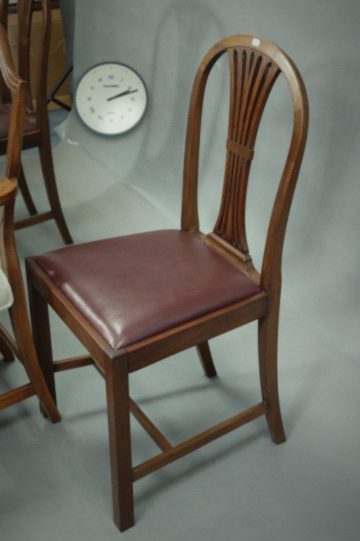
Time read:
**2:12**
